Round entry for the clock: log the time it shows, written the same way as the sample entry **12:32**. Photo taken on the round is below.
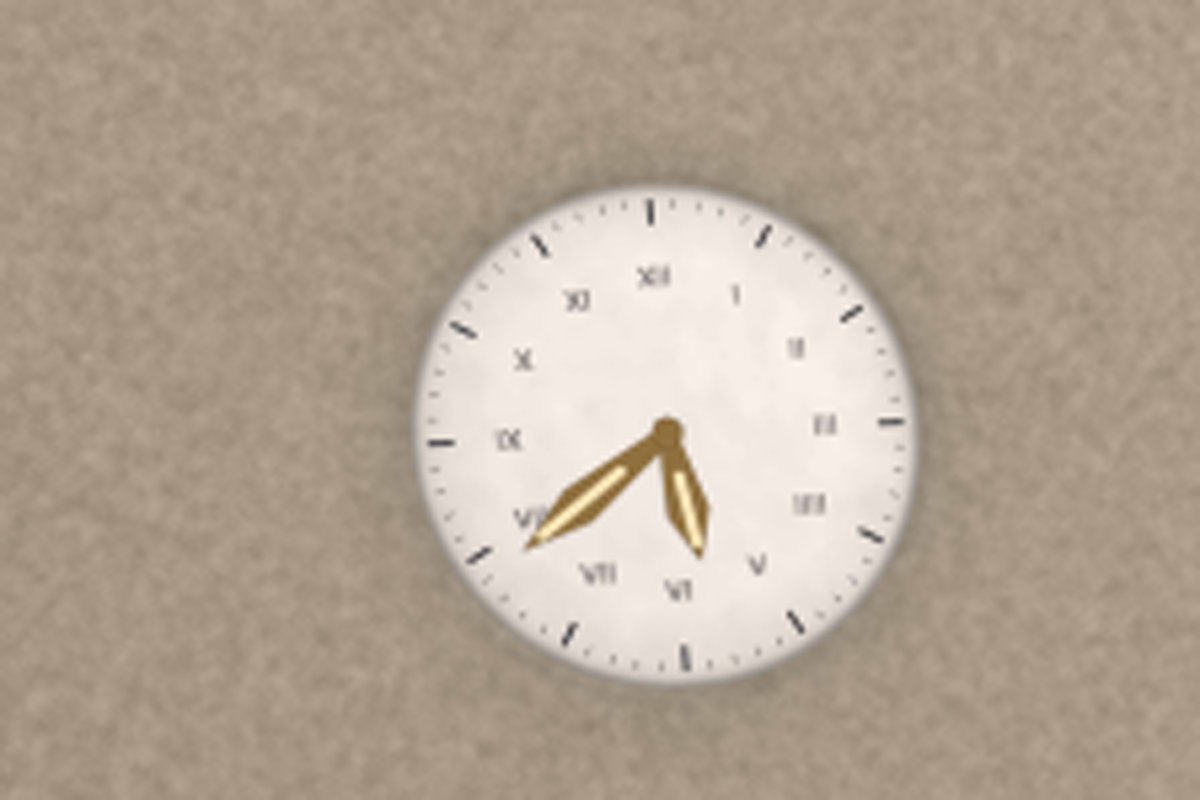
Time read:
**5:39**
